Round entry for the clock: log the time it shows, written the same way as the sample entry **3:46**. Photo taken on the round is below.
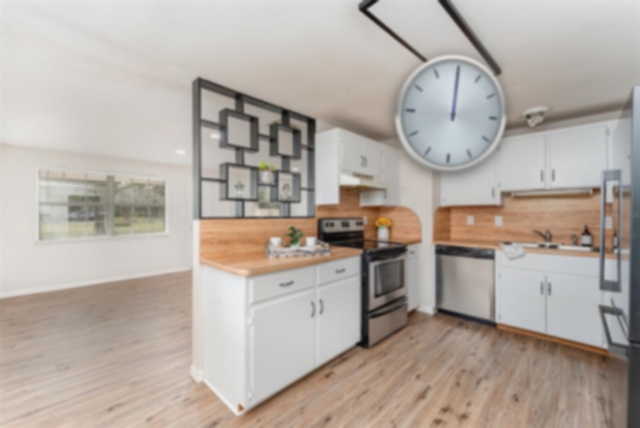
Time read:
**12:00**
